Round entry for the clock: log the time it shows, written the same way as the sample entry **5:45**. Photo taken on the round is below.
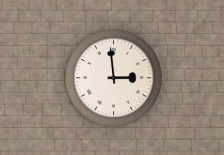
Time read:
**2:59**
